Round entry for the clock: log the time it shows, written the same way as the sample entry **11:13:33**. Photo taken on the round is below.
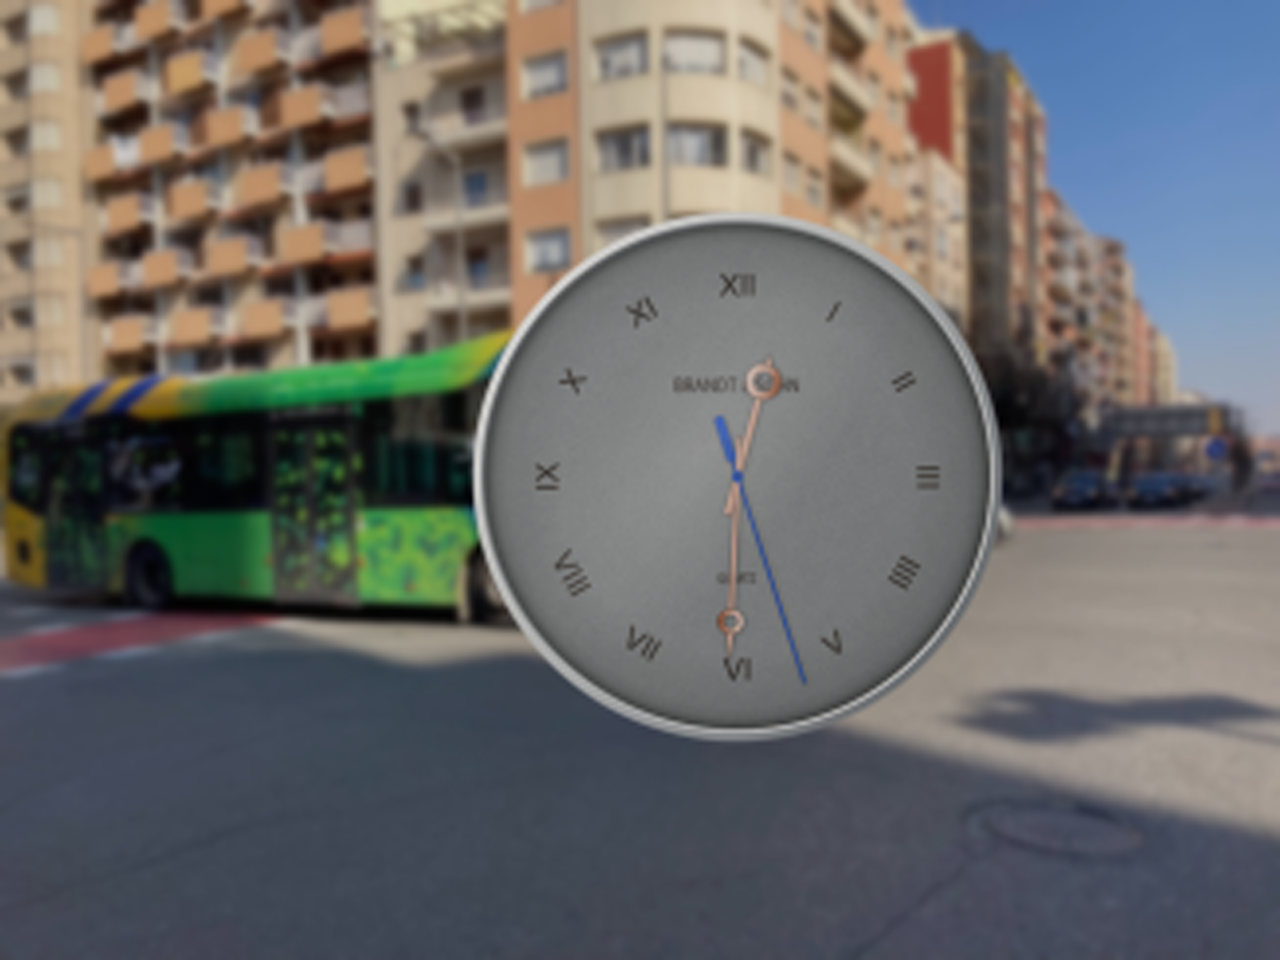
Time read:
**12:30:27**
